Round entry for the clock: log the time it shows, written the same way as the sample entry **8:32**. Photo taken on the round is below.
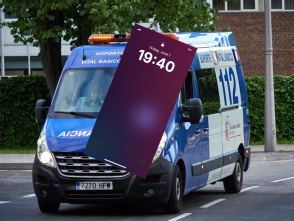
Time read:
**19:40**
